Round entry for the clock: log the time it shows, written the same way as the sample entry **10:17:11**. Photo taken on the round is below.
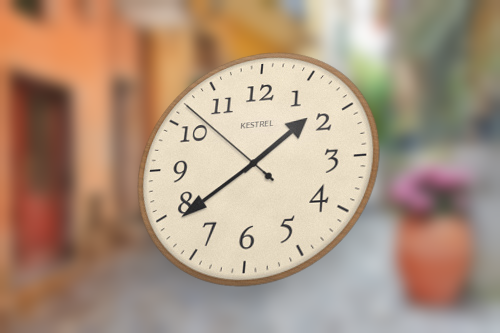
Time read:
**1:38:52**
